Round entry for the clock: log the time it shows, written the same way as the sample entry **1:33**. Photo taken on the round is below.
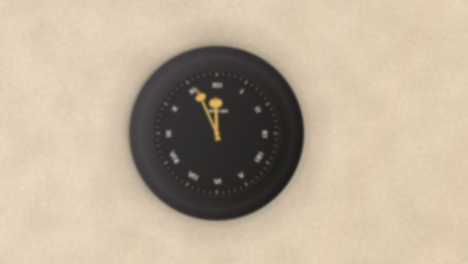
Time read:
**11:56**
